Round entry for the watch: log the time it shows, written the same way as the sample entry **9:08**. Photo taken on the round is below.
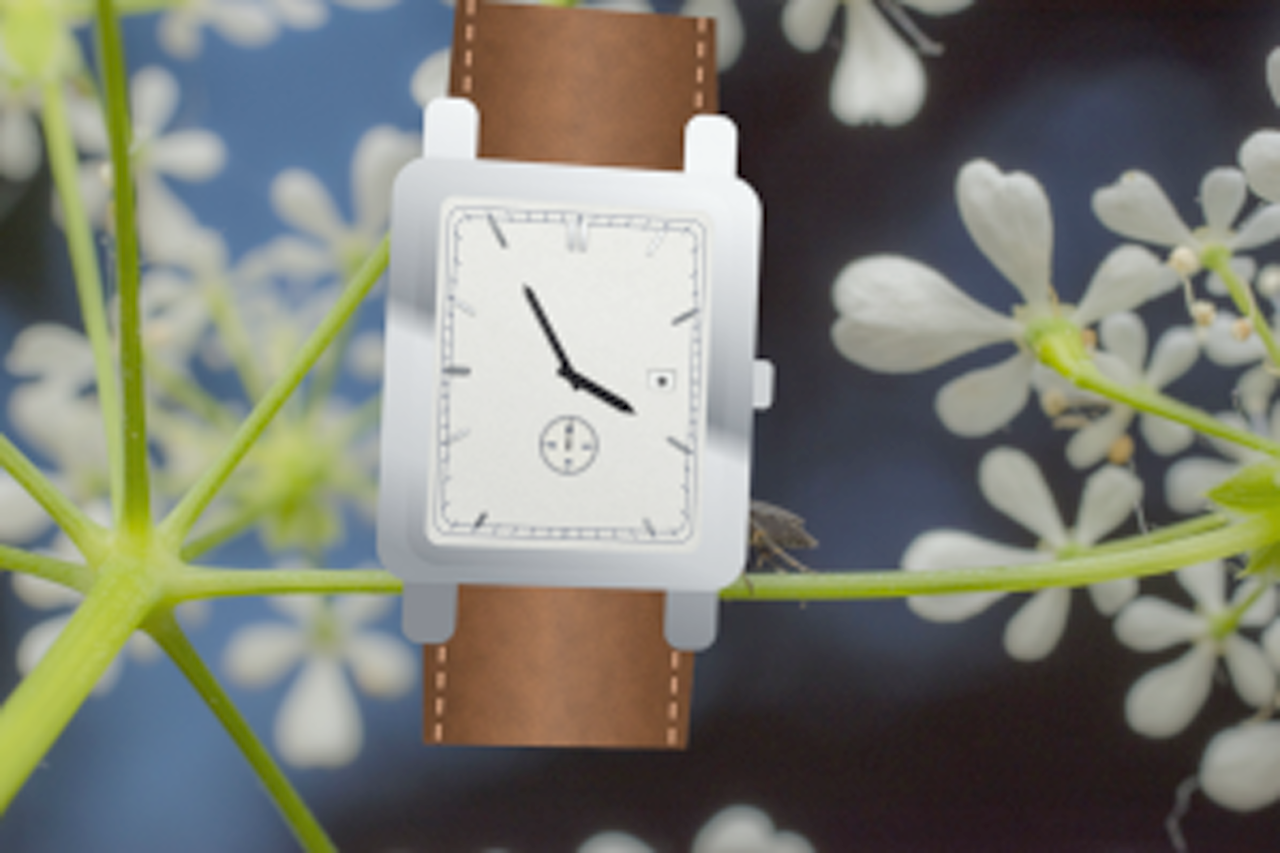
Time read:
**3:55**
